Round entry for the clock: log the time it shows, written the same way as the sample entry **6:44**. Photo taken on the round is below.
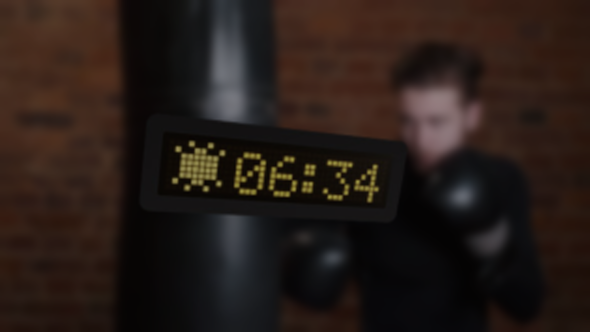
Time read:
**6:34**
